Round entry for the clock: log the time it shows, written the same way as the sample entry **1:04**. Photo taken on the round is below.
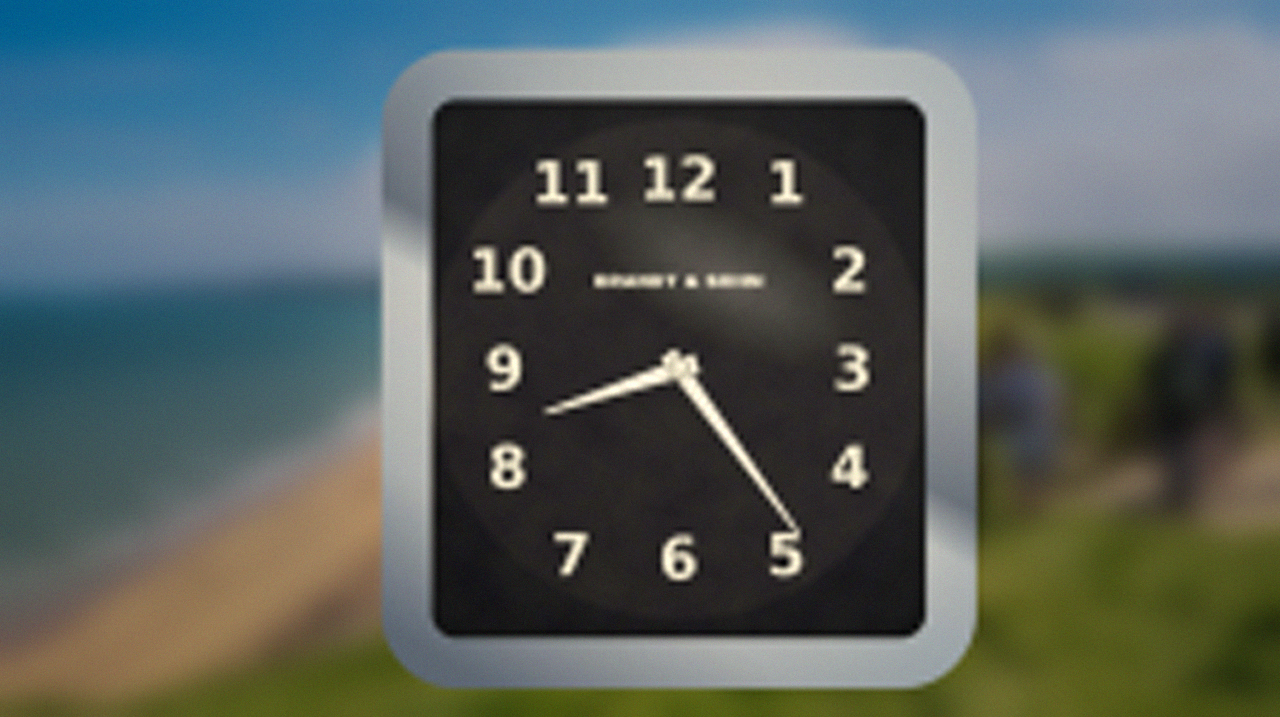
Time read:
**8:24**
